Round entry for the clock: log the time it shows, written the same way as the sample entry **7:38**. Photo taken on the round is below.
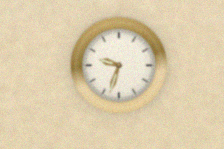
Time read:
**9:33**
